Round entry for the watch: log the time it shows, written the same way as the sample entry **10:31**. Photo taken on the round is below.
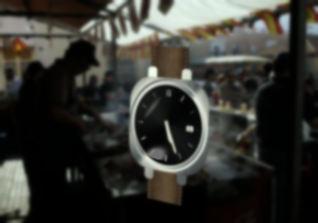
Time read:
**5:26**
